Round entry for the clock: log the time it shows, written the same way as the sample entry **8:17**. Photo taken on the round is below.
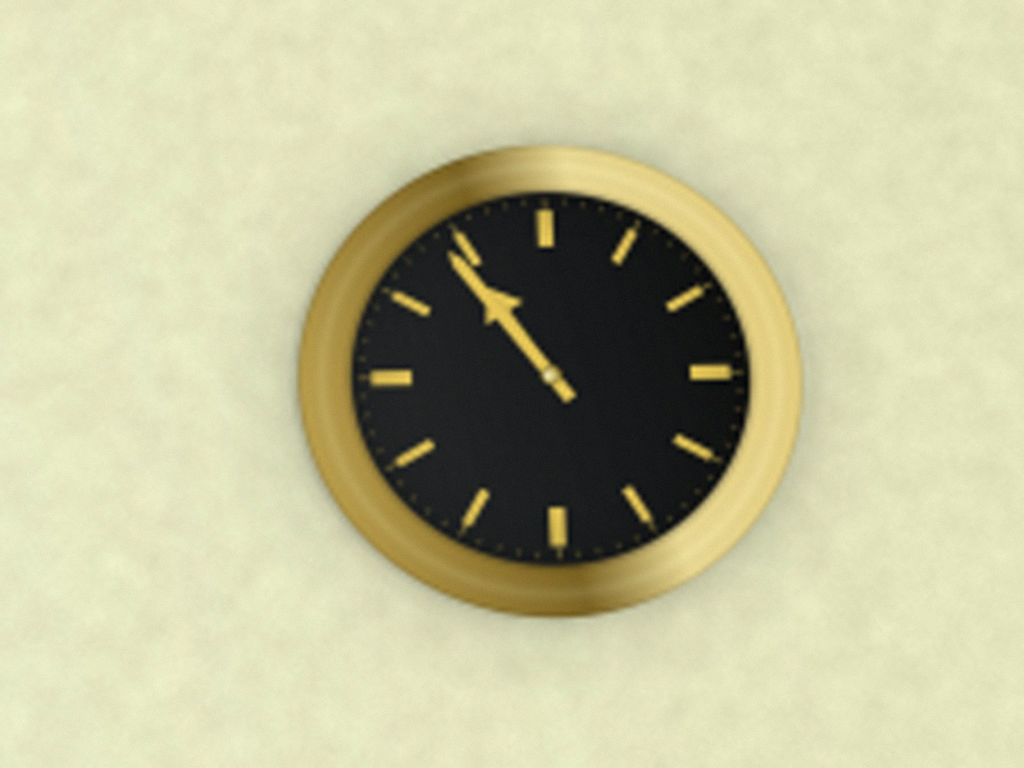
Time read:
**10:54**
